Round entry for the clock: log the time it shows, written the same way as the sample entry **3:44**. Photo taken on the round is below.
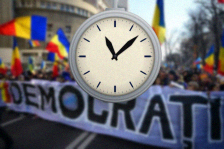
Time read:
**11:08**
